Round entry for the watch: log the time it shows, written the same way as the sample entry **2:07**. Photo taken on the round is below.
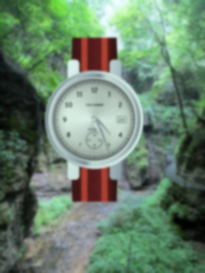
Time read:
**4:26**
